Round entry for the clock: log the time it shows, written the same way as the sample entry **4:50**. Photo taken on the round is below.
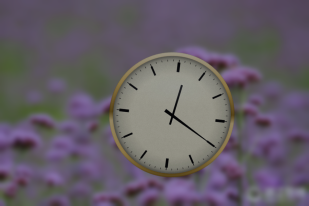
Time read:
**12:20**
